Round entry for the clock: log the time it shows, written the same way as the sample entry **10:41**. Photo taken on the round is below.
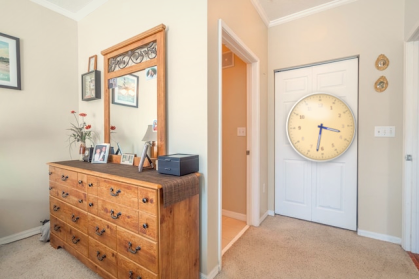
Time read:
**3:32**
